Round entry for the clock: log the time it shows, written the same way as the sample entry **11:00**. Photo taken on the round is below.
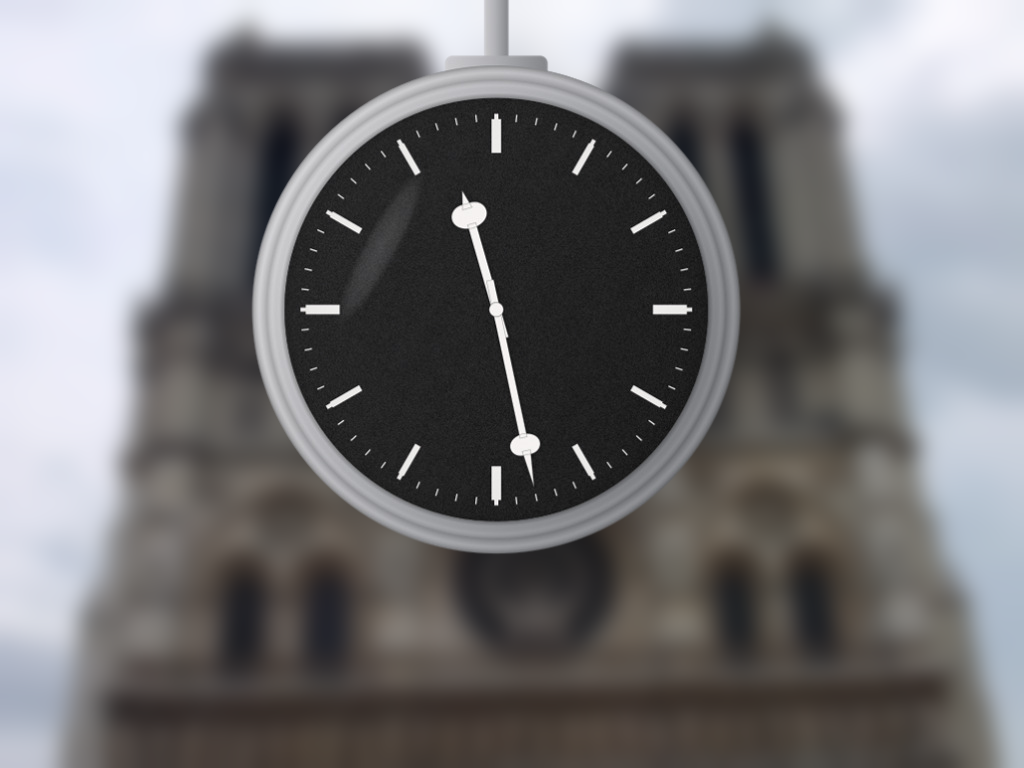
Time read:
**11:28**
